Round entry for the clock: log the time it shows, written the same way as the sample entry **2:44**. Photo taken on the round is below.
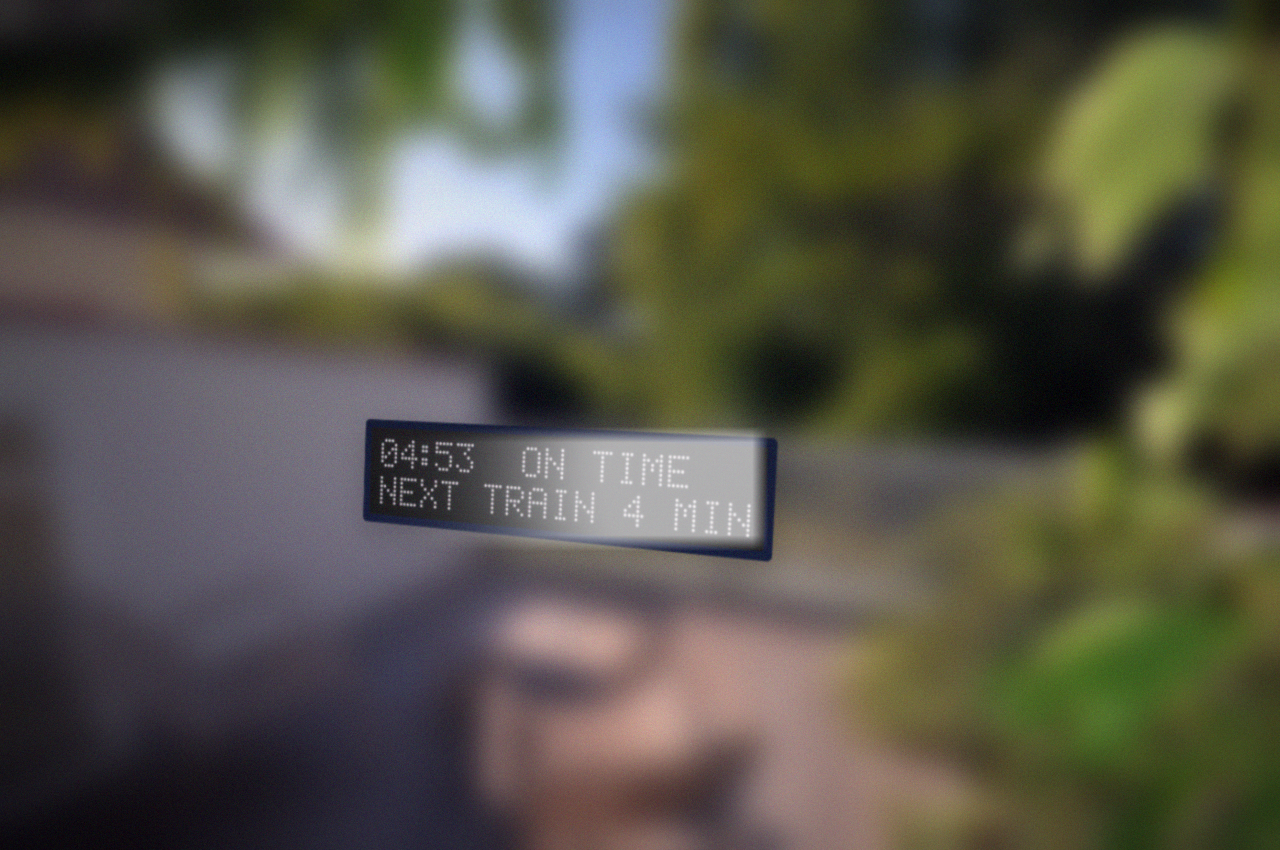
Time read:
**4:53**
